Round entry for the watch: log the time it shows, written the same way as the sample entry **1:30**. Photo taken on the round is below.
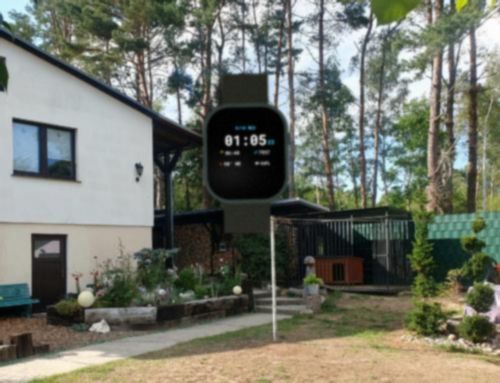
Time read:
**1:05**
